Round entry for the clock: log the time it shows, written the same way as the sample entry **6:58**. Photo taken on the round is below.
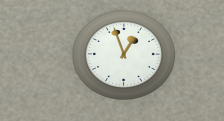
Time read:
**12:57**
